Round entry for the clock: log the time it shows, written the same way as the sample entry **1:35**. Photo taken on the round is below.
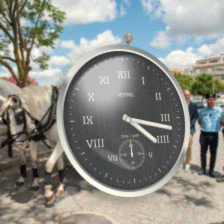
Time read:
**4:17**
